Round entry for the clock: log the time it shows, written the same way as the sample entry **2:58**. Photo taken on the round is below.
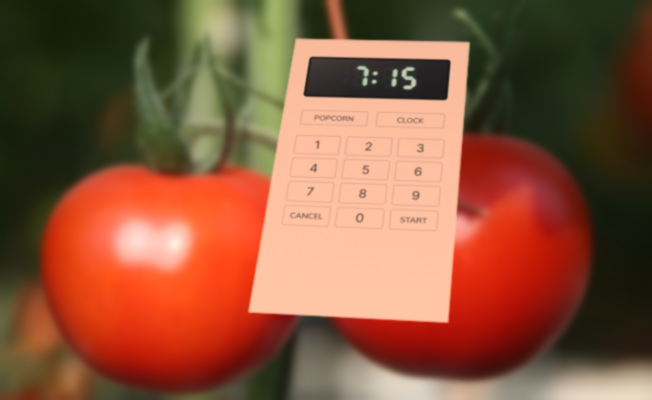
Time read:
**7:15**
